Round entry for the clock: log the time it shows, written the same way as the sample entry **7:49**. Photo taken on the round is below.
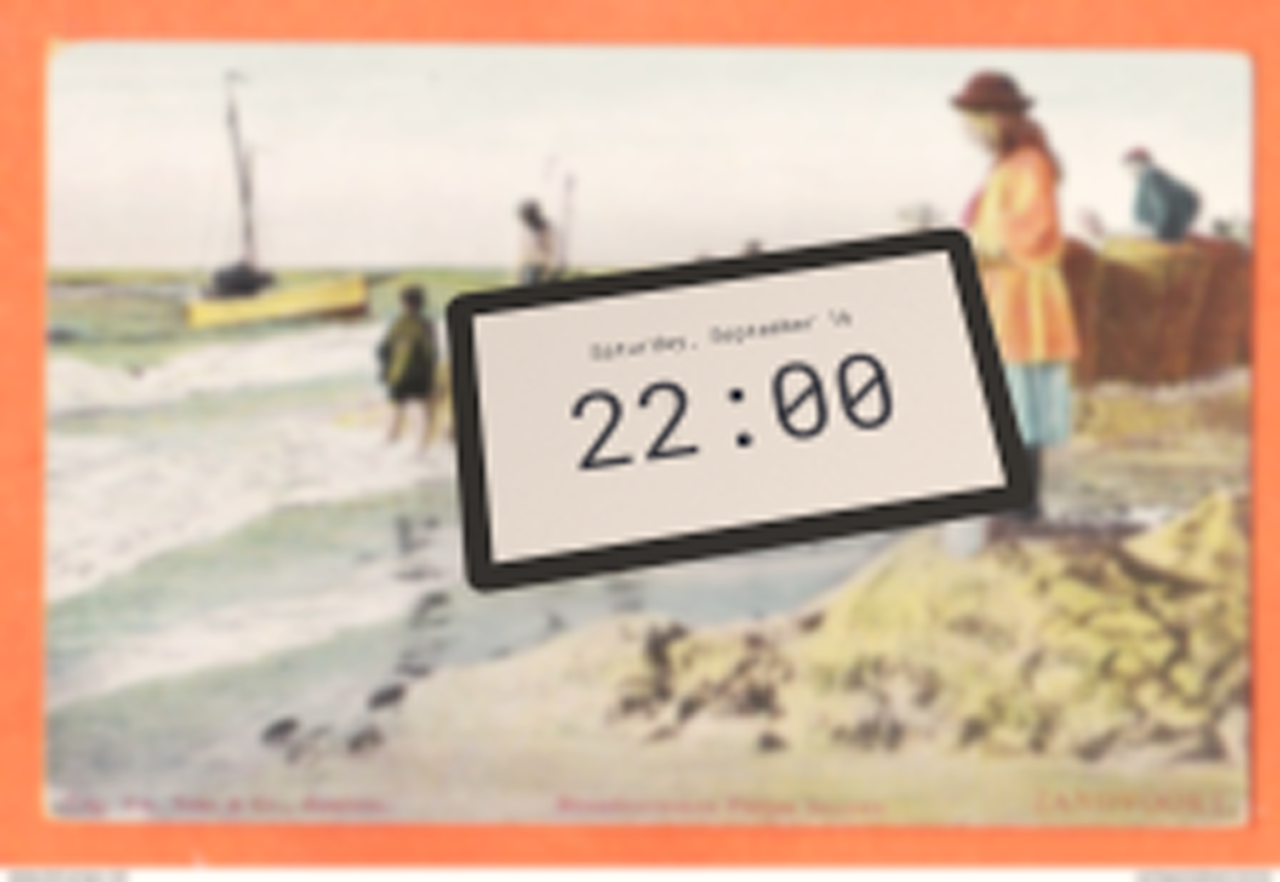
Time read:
**22:00**
